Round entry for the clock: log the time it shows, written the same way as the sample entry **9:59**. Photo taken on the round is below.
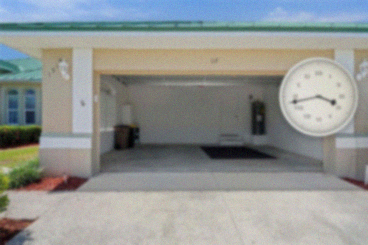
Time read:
**3:43**
